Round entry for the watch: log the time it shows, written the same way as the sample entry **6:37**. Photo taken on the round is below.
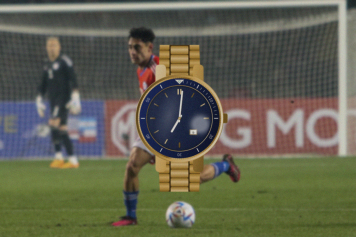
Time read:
**7:01**
